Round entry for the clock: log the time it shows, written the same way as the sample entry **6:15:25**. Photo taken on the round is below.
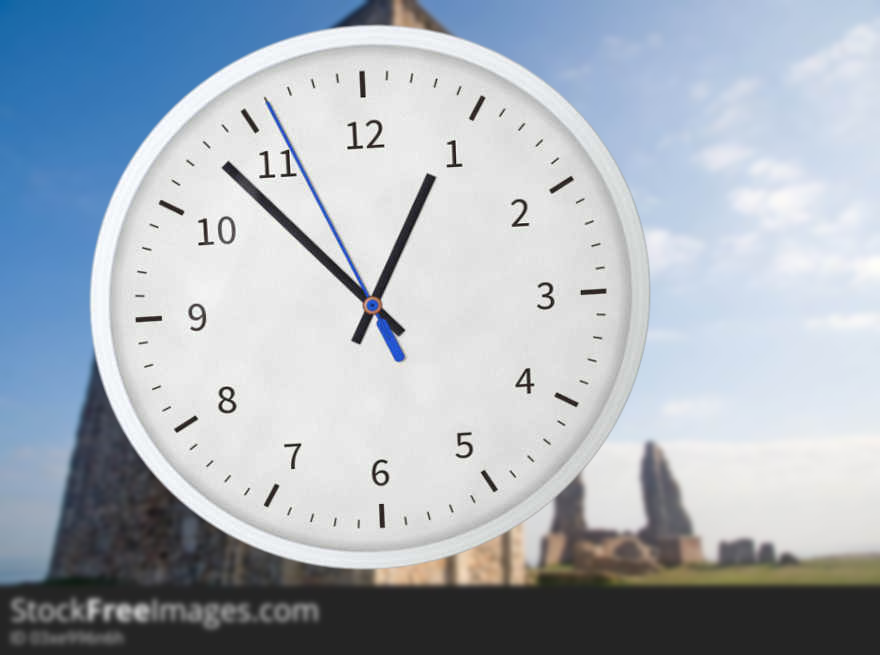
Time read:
**12:52:56**
